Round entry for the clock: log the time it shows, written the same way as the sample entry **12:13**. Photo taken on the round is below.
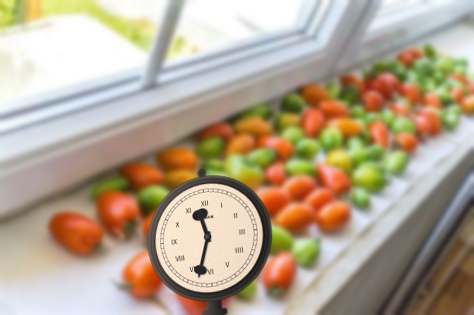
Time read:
**11:33**
